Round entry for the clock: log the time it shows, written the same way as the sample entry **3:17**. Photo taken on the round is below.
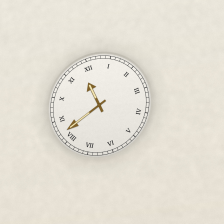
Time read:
**11:42**
